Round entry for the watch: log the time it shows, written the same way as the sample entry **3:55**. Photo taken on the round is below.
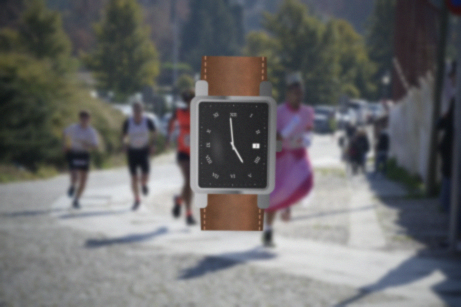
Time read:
**4:59**
